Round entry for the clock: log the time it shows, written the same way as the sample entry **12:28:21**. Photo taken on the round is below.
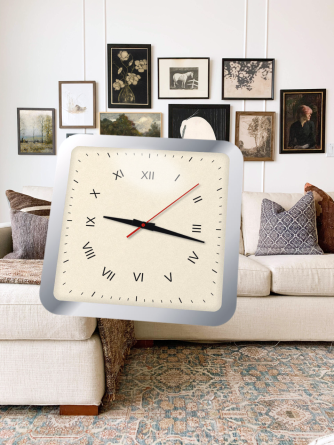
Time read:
**9:17:08**
